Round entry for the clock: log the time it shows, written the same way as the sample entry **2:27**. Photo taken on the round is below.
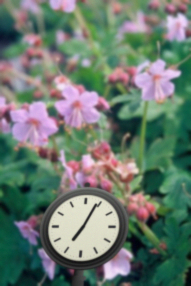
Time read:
**7:04**
